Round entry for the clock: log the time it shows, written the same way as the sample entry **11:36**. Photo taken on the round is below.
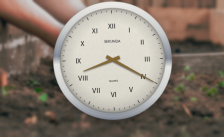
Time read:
**8:20**
